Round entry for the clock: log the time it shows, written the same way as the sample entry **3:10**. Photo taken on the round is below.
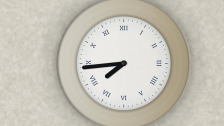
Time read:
**7:44**
